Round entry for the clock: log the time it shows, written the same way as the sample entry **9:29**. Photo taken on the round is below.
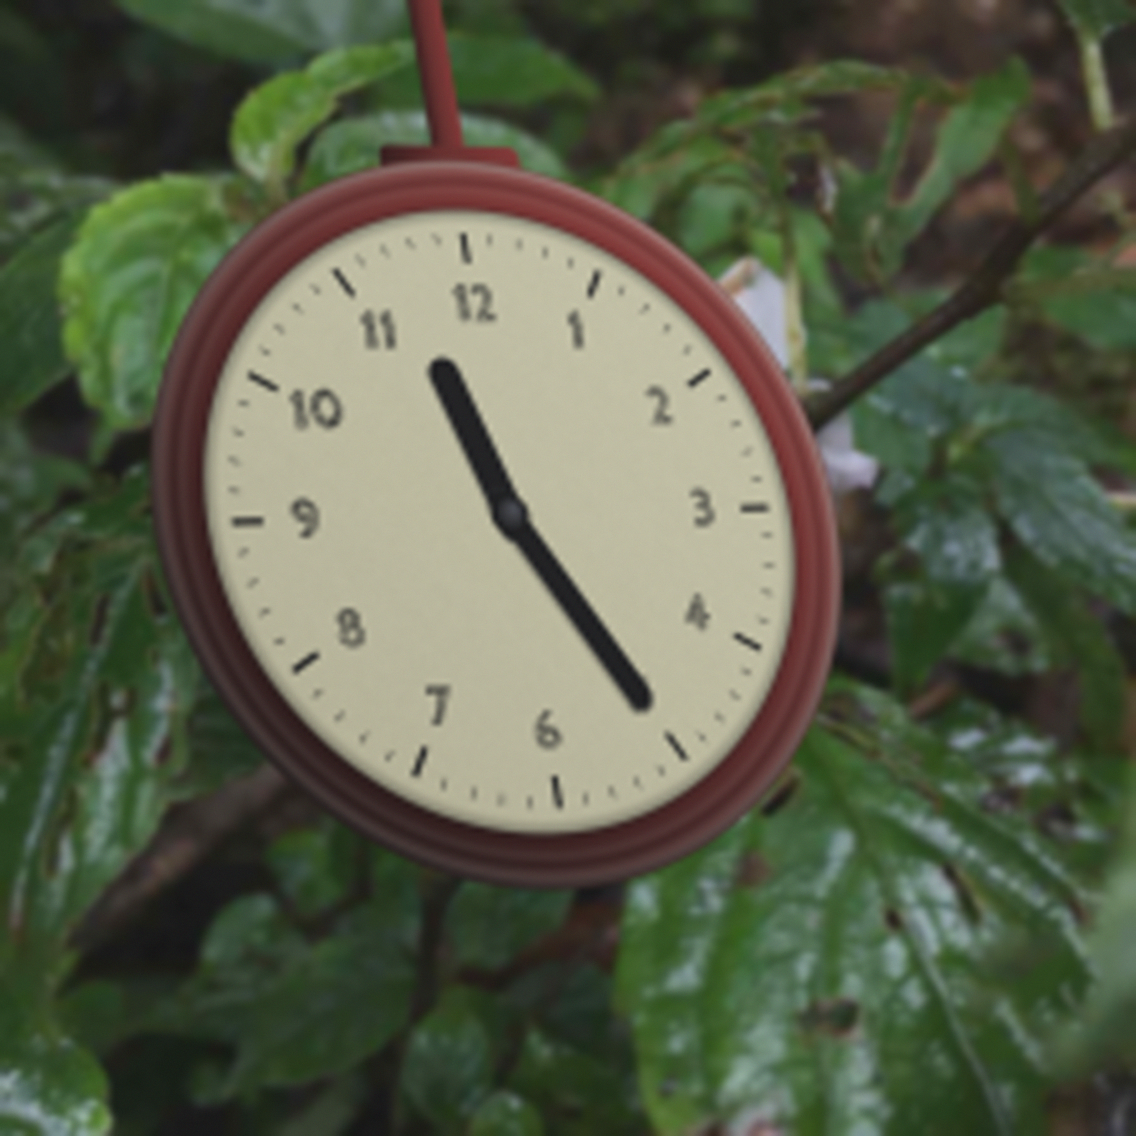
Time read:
**11:25**
